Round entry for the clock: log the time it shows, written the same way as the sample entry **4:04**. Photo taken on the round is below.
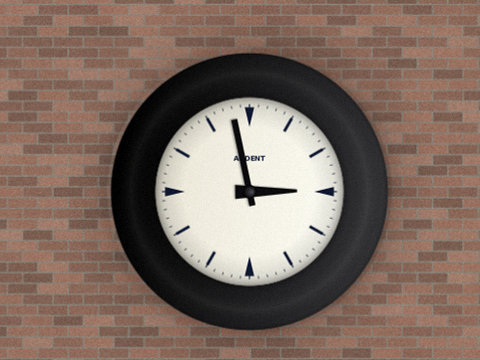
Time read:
**2:58**
